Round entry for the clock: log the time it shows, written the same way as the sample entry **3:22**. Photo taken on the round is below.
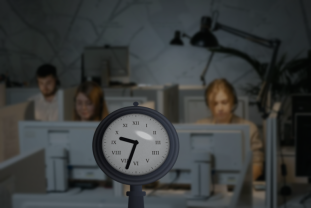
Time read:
**9:33**
